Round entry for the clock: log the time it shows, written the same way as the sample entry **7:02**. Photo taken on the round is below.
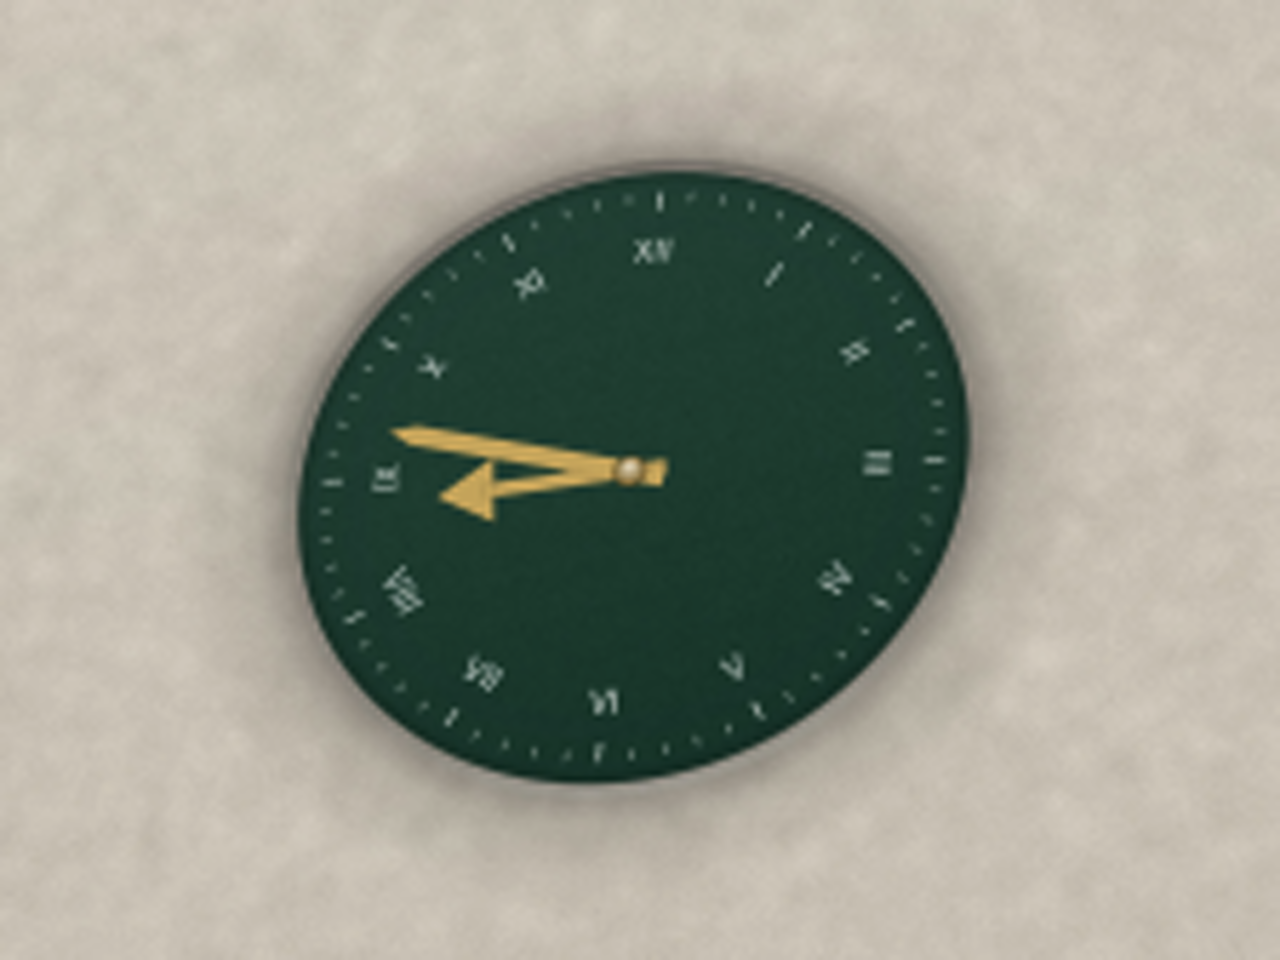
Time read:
**8:47**
